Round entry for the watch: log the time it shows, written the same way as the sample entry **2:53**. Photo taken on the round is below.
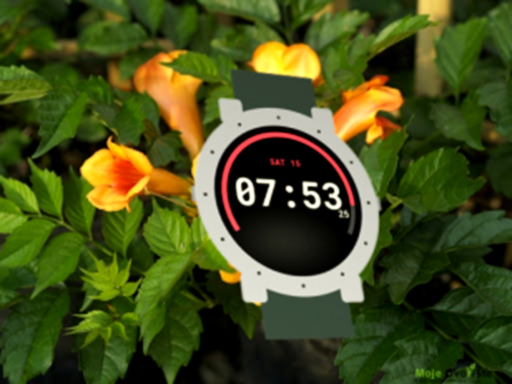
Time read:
**7:53**
